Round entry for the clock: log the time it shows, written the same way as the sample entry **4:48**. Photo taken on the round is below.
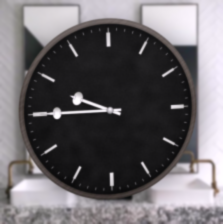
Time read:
**9:45**
